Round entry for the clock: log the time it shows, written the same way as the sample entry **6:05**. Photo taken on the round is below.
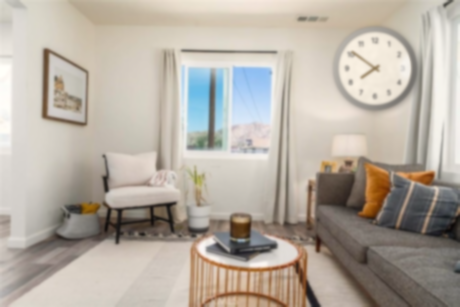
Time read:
**7:51**
